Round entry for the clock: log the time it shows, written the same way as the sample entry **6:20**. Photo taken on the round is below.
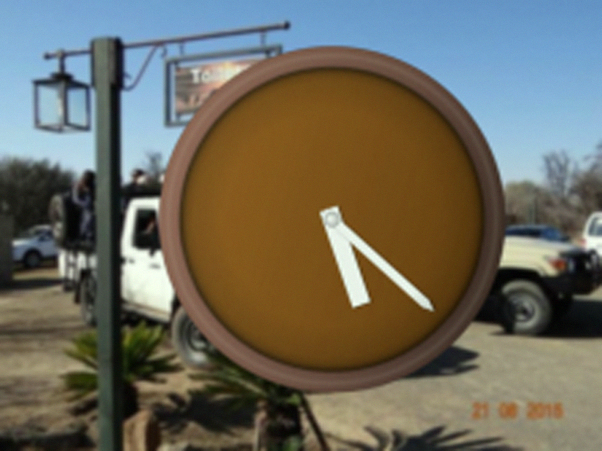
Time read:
**5:22**
